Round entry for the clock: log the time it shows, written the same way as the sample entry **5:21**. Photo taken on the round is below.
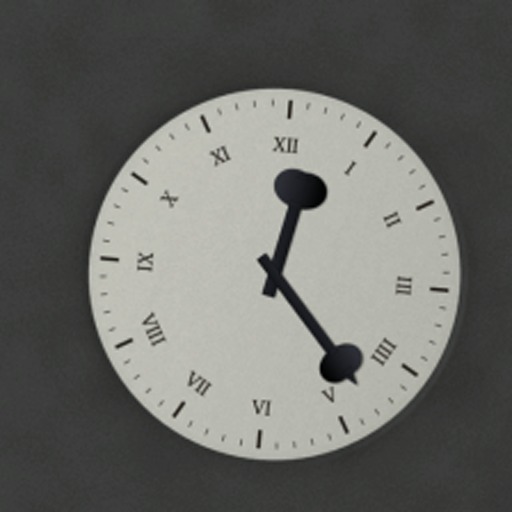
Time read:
**12:23**
